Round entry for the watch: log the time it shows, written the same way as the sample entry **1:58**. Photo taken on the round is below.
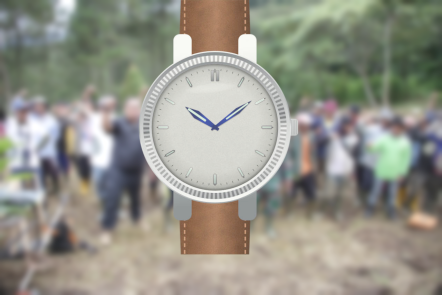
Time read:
**10:09**
